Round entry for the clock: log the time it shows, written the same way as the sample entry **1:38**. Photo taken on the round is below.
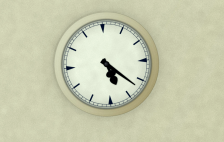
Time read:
**5:22**
